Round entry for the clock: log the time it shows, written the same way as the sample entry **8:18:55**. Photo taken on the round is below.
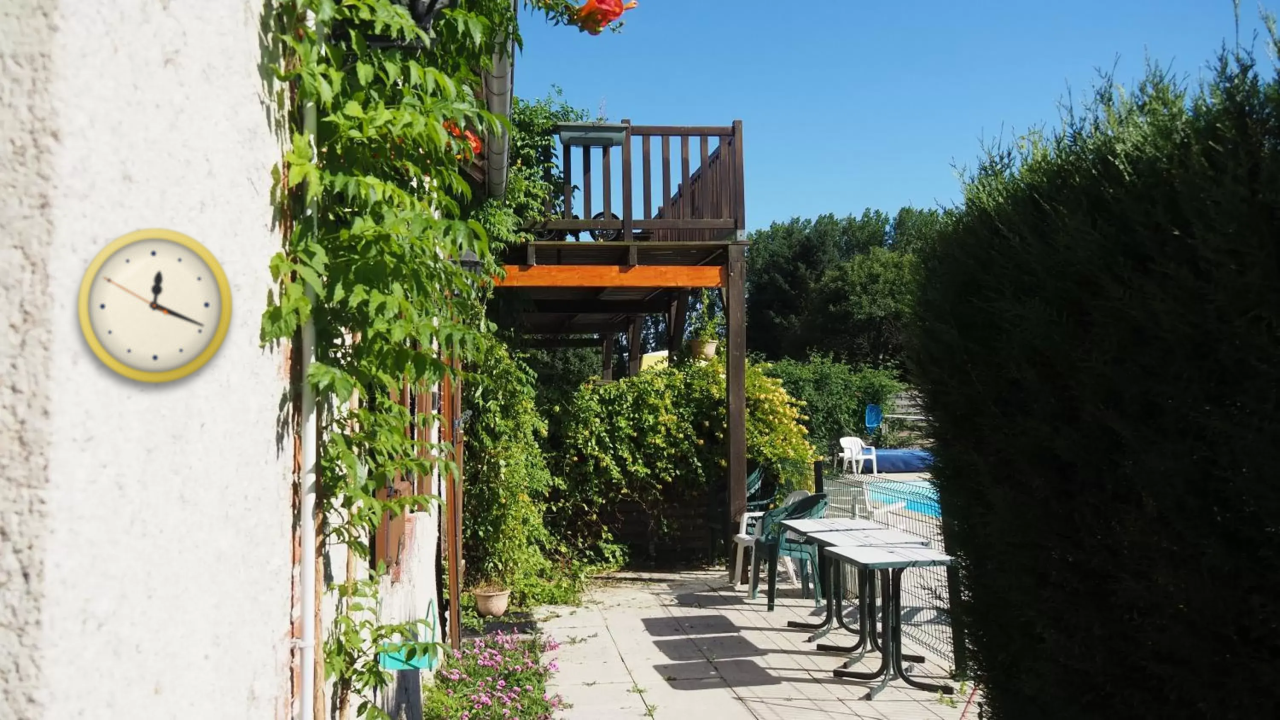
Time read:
**12:18:50**
